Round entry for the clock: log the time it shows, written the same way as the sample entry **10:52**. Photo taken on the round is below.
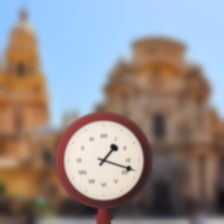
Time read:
**1:18**
